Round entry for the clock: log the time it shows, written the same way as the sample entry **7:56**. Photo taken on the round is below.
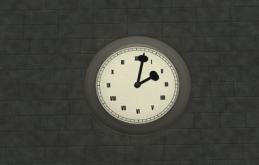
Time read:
**2:02**
